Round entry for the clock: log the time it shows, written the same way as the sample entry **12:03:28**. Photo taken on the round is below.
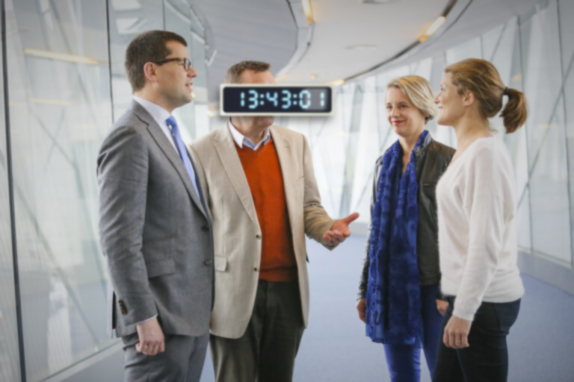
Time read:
**13:43:01**
